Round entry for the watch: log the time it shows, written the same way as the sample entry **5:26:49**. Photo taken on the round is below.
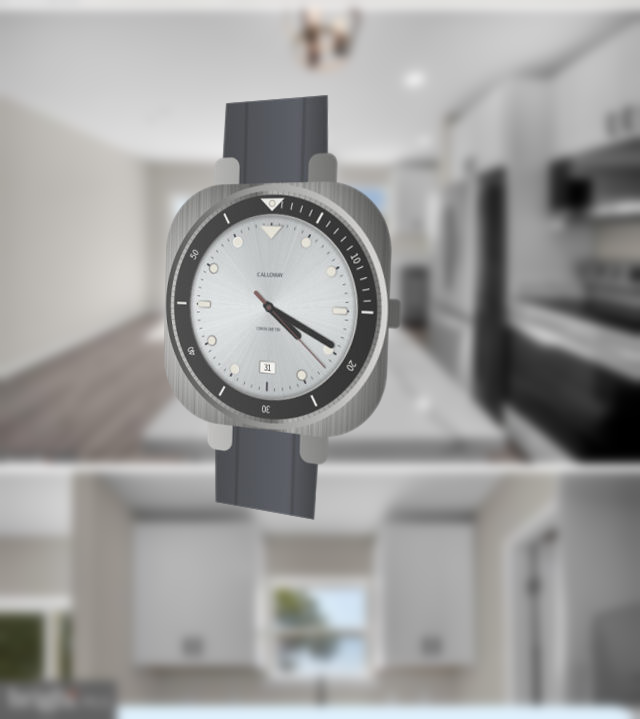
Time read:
**4:19:22**
